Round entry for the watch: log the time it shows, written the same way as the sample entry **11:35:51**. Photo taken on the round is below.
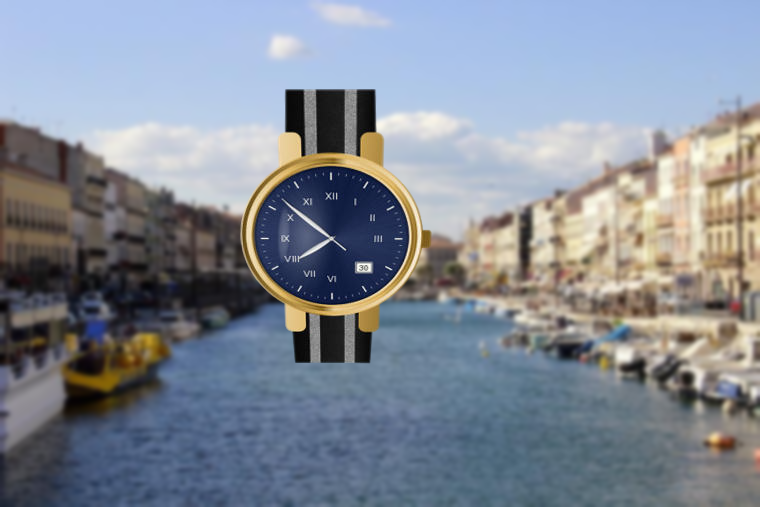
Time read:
**7:51:52**
